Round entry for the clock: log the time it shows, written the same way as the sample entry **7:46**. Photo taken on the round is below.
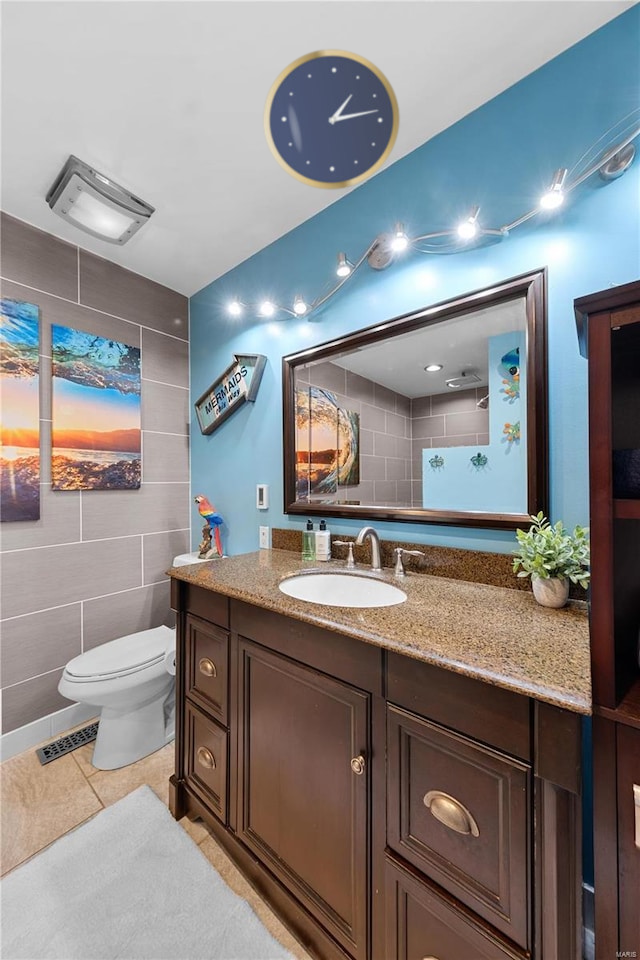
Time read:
**1:13**
